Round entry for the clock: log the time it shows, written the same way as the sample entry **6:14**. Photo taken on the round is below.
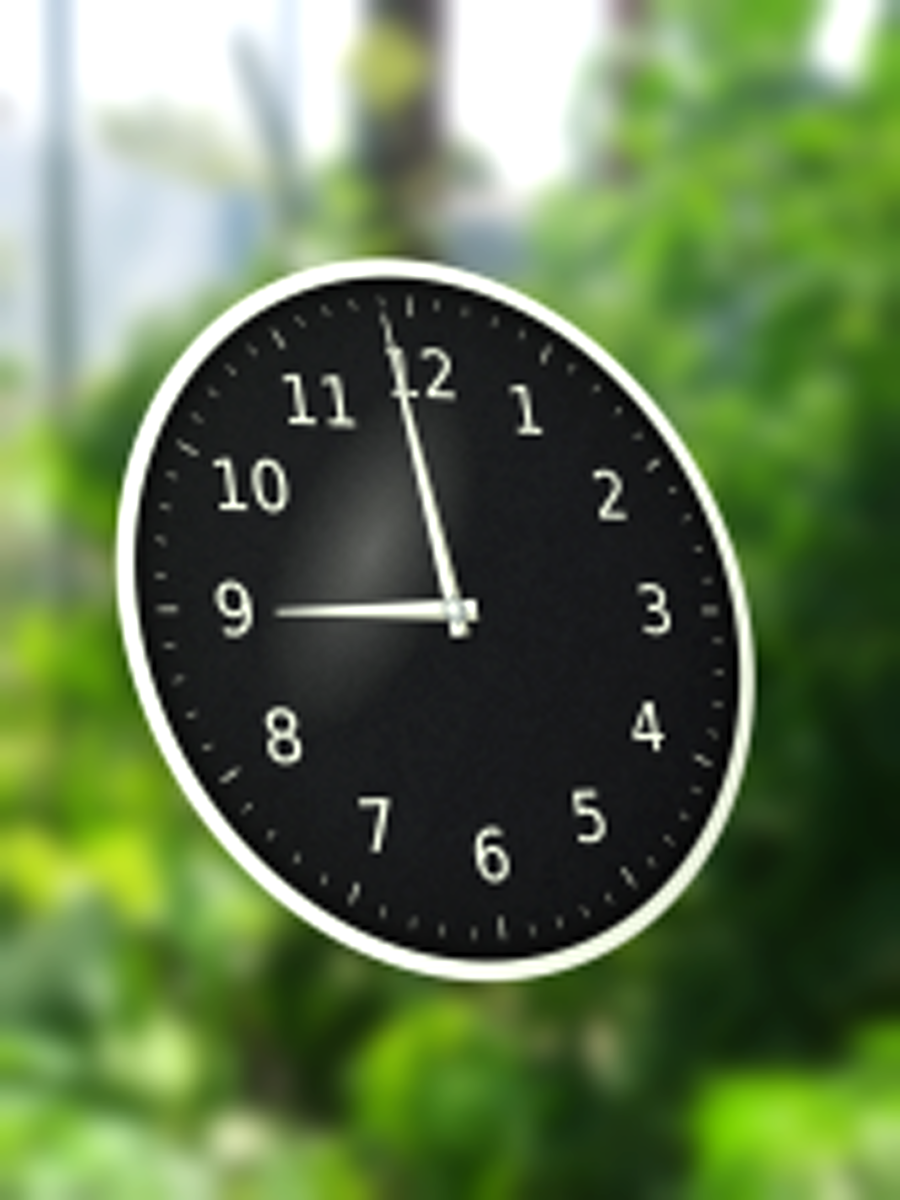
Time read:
**8:59**
